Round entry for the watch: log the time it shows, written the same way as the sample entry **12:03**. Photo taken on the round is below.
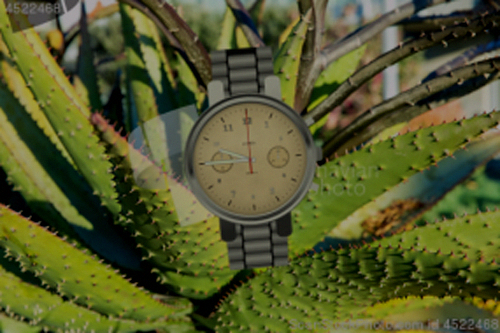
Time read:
**9:45**
